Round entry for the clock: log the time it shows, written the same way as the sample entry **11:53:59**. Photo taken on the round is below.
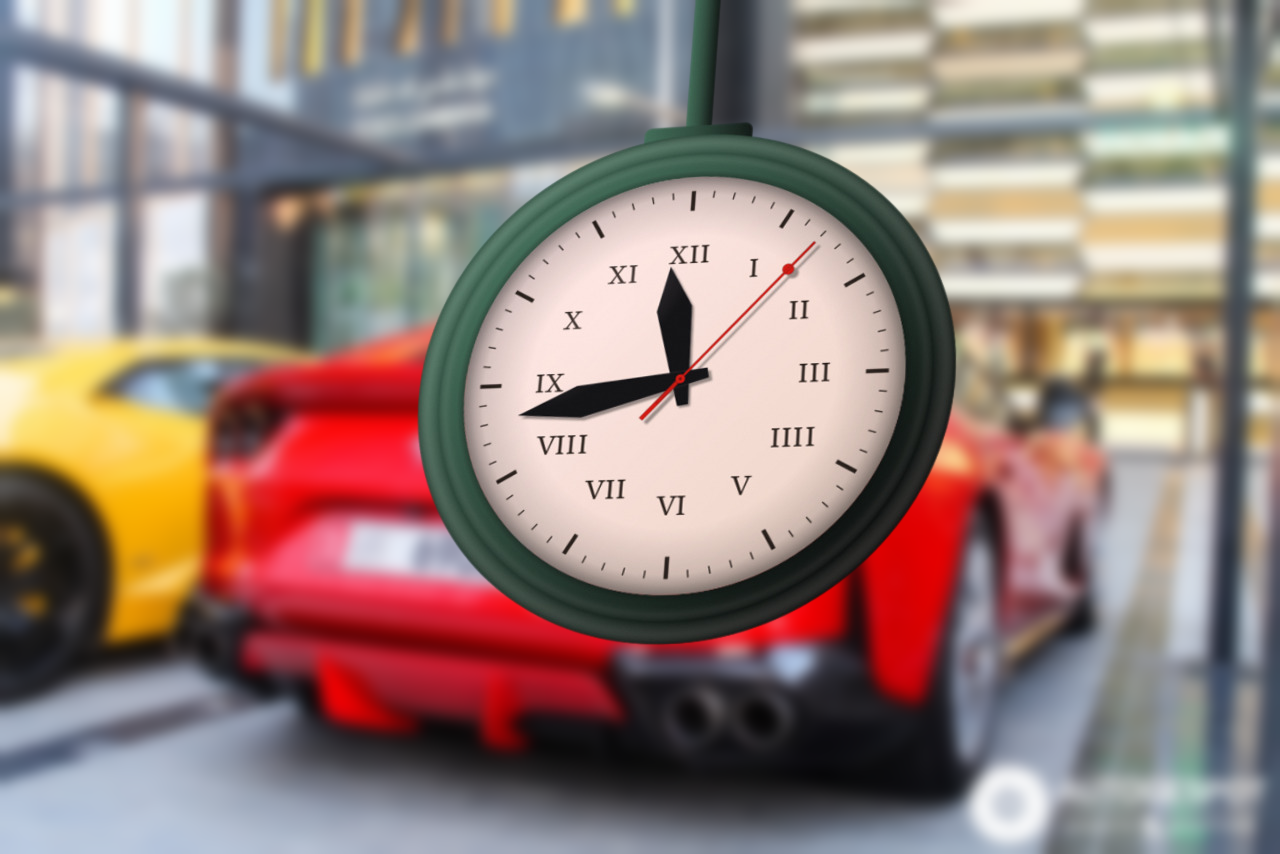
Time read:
**11:43:07**
